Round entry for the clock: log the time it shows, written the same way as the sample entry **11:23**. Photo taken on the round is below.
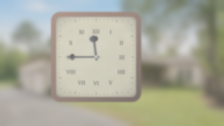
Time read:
**11:45**
